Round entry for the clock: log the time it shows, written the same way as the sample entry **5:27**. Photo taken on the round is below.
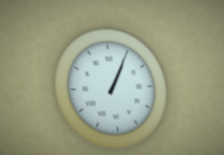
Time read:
**1:05**
